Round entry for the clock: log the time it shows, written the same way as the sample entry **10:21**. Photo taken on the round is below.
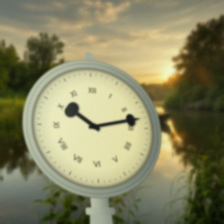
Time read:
**10:13**
